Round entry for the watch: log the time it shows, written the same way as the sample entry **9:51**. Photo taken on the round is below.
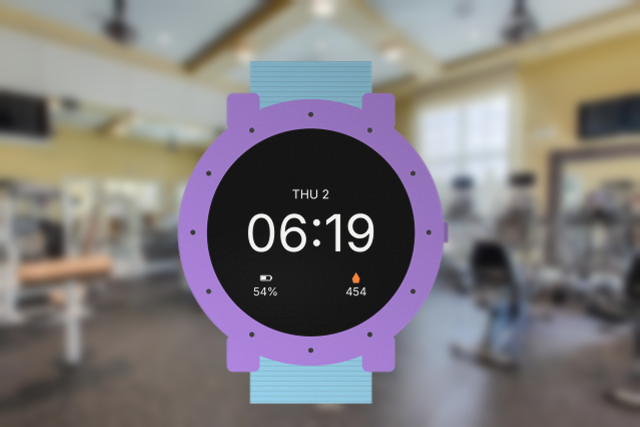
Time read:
**6:19**
